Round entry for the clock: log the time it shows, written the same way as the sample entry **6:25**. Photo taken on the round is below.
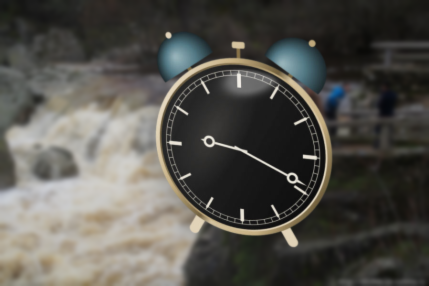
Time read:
**9:19**
